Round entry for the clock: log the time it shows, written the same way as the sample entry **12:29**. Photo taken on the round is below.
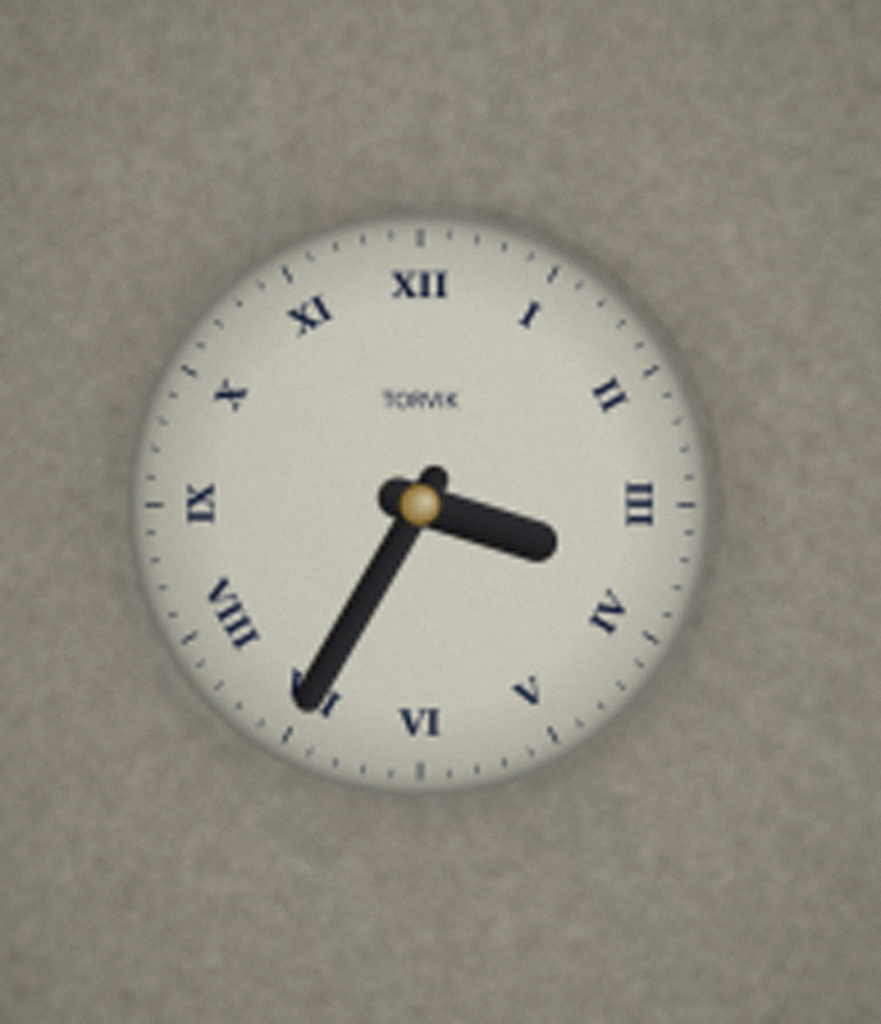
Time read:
**3:35**
